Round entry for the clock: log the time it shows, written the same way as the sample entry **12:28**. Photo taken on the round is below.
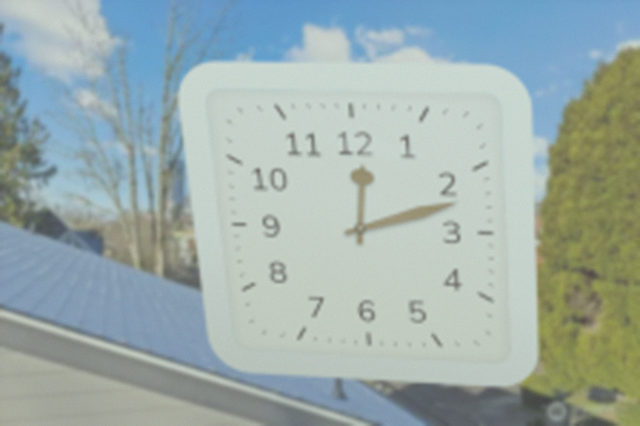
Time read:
**12:12**
